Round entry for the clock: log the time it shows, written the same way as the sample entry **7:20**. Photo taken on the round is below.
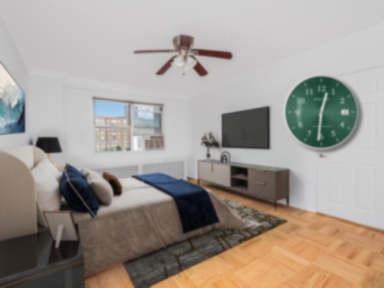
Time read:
**12:31**
